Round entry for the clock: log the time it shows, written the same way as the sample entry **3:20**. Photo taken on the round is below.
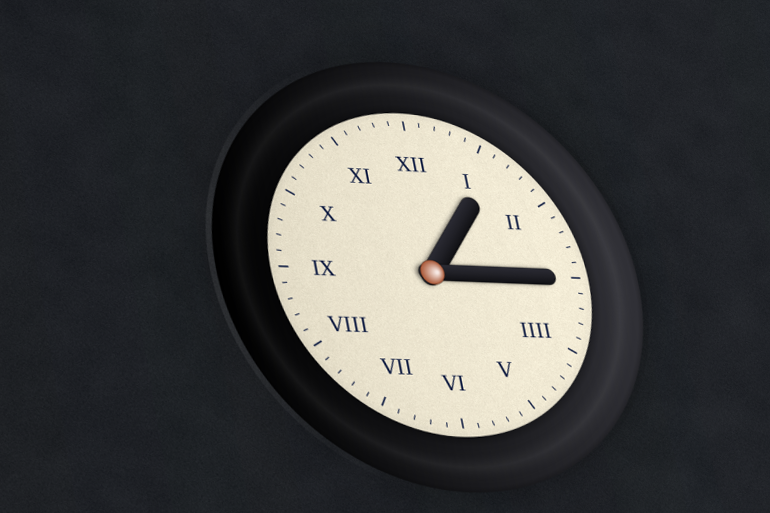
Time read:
**1:15**
